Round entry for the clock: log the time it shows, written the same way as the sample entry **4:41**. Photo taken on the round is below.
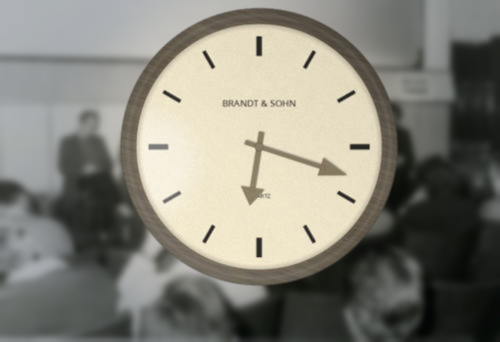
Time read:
**6:18**
